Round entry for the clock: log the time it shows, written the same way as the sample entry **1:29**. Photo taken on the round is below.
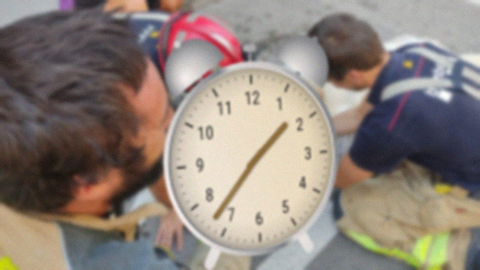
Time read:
**1:37**
